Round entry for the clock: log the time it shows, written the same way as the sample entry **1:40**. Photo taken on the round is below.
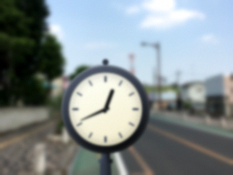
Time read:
**12:41**
